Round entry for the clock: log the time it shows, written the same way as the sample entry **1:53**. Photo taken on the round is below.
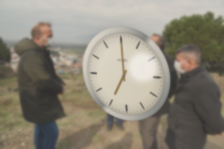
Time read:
**7:00**
